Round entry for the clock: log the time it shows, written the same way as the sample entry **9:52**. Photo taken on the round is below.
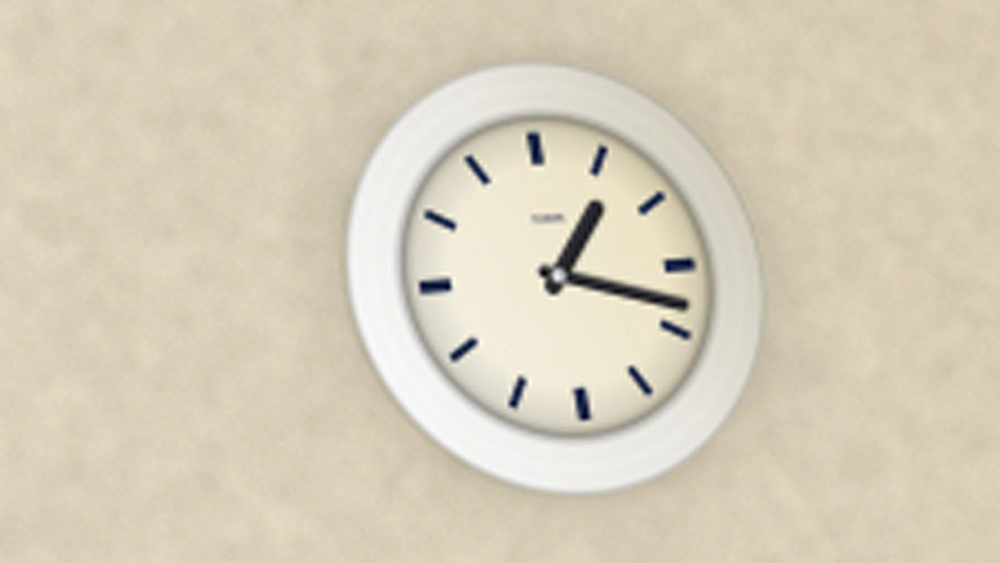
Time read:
**1:18**
